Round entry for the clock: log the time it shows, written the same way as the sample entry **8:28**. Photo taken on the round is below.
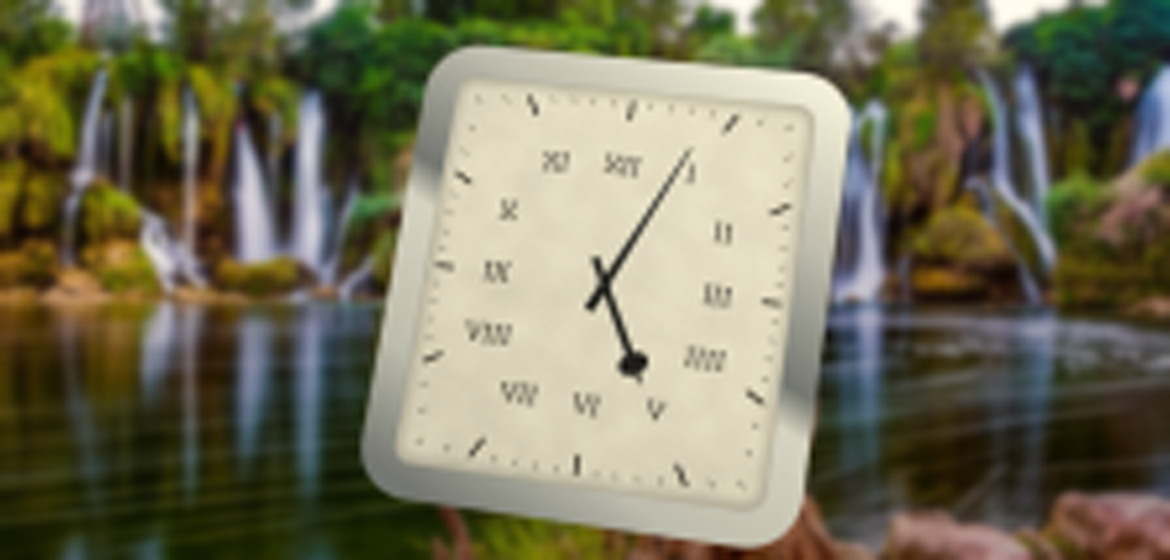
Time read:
**5:04**
